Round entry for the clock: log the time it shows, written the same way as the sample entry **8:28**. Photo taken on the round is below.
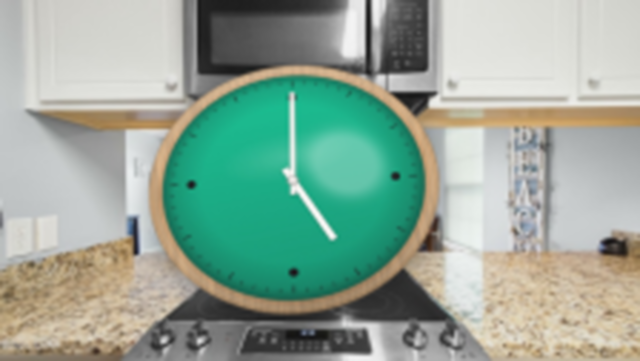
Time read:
**5:00**
